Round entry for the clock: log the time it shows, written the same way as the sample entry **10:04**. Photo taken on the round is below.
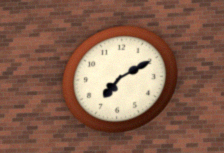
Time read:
**7:10**
